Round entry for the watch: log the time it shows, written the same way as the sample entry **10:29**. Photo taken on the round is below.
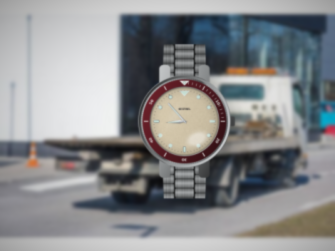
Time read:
**8:53**
